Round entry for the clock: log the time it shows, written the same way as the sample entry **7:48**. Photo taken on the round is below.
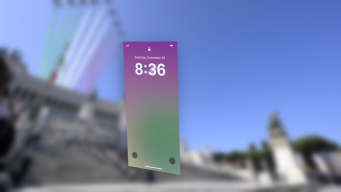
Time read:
**8:36**
